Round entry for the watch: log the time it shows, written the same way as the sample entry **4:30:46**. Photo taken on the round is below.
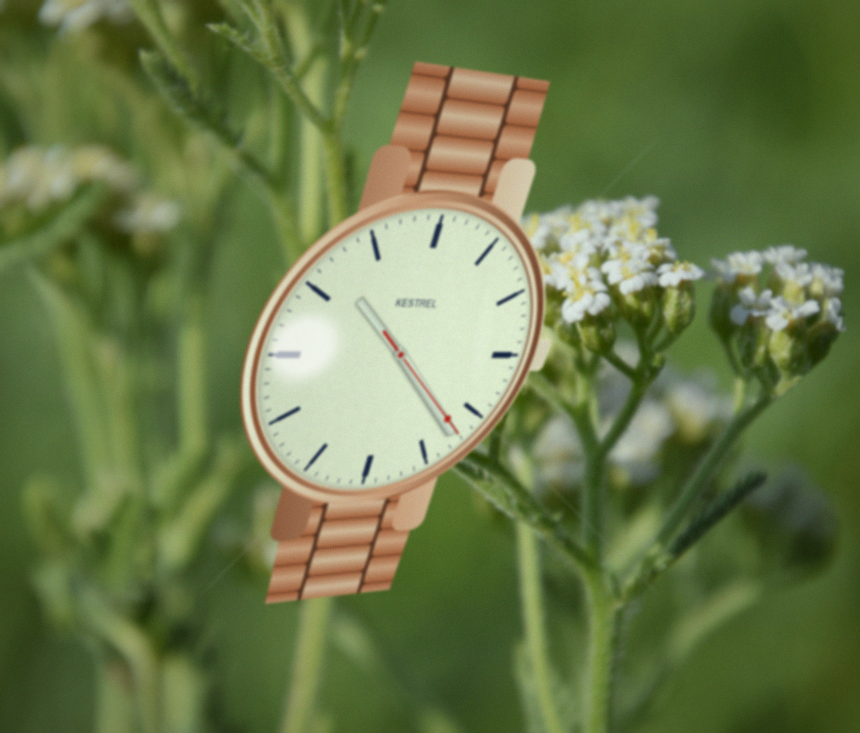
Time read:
**10:22:22**
